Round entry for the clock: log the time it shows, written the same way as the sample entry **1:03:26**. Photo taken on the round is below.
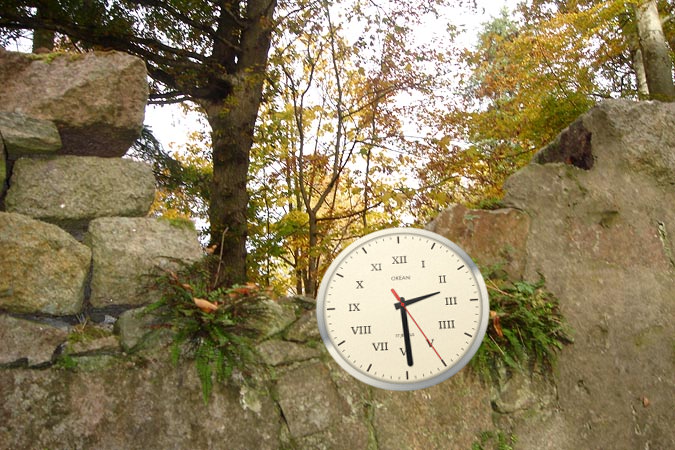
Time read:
**2:29:25**
